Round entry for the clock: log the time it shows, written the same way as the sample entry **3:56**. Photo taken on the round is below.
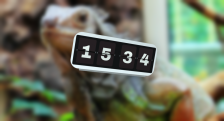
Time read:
**15:34**
